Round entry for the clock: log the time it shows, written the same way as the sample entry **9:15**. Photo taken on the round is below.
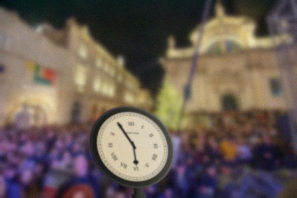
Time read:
**5:55**
